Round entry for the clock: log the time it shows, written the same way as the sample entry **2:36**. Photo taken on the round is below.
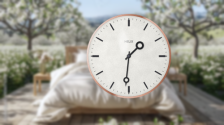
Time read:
**1:31**
